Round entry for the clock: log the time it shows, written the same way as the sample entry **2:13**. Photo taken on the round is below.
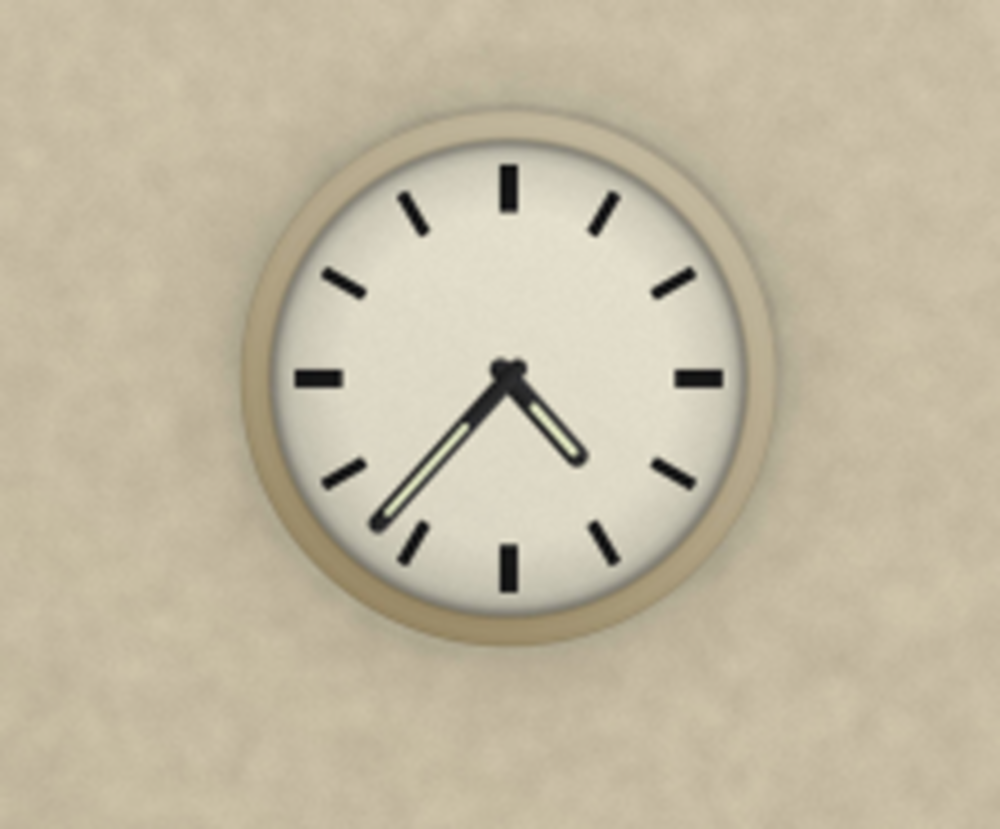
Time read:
**4:37**
